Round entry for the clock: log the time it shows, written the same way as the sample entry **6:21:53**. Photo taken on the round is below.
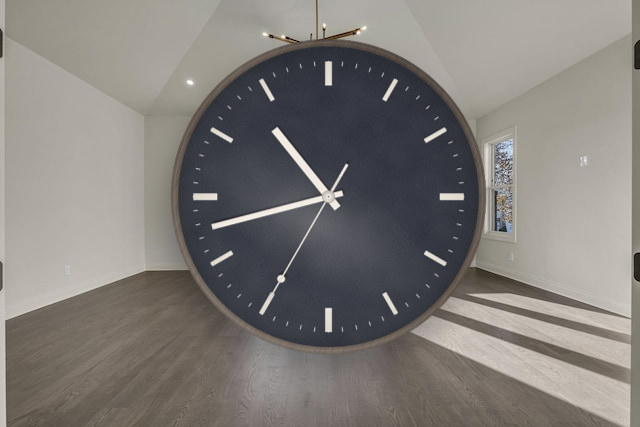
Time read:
**10:42:35**
